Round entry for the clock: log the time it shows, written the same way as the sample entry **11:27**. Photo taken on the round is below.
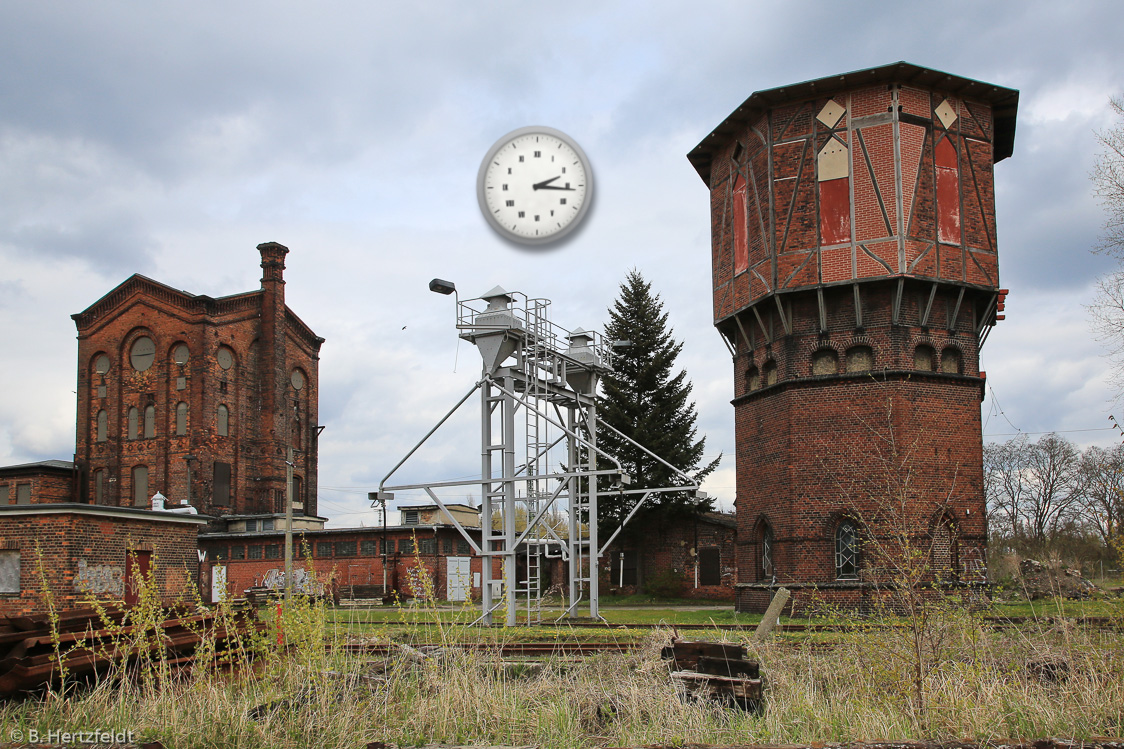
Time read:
**2:16**
